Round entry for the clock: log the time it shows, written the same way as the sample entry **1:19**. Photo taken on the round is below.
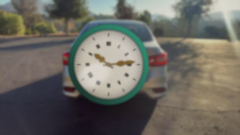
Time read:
**10:14**
